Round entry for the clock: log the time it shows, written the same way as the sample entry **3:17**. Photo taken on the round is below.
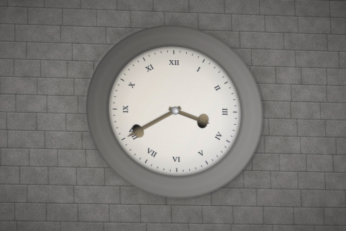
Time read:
**3:40**
